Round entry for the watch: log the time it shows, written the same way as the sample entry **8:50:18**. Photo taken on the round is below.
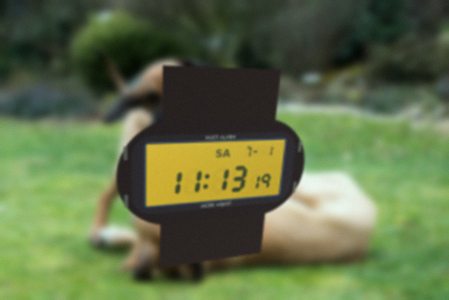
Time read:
**11:13:19**
